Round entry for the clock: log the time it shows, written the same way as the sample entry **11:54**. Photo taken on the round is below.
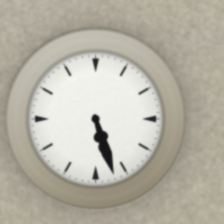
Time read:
**5:27**
